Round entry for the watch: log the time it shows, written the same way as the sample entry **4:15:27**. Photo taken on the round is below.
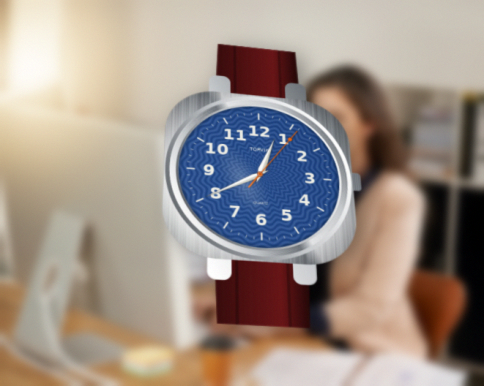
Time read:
**12:40:06**
